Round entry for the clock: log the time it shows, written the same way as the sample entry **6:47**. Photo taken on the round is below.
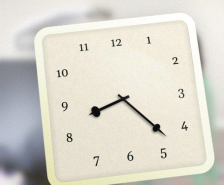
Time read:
**8:23**
